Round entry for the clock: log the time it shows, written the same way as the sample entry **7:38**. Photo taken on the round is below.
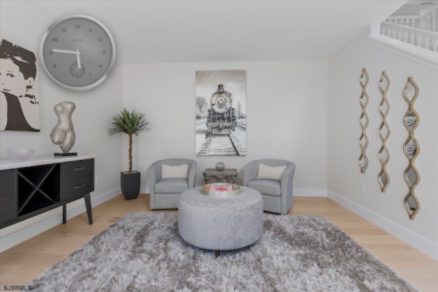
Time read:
**5:46**
